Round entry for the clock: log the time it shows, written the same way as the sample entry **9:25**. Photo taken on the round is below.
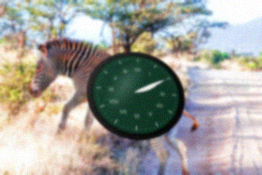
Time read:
**2:10**
